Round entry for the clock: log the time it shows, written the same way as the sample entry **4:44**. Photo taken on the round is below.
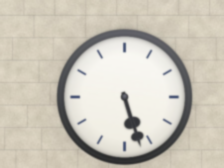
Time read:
**5:27**
